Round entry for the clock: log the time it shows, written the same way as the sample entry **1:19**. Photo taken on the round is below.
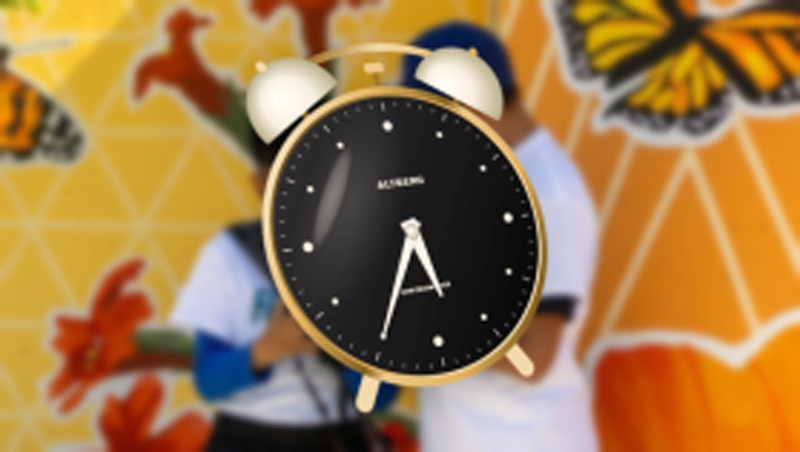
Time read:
**5:35**
